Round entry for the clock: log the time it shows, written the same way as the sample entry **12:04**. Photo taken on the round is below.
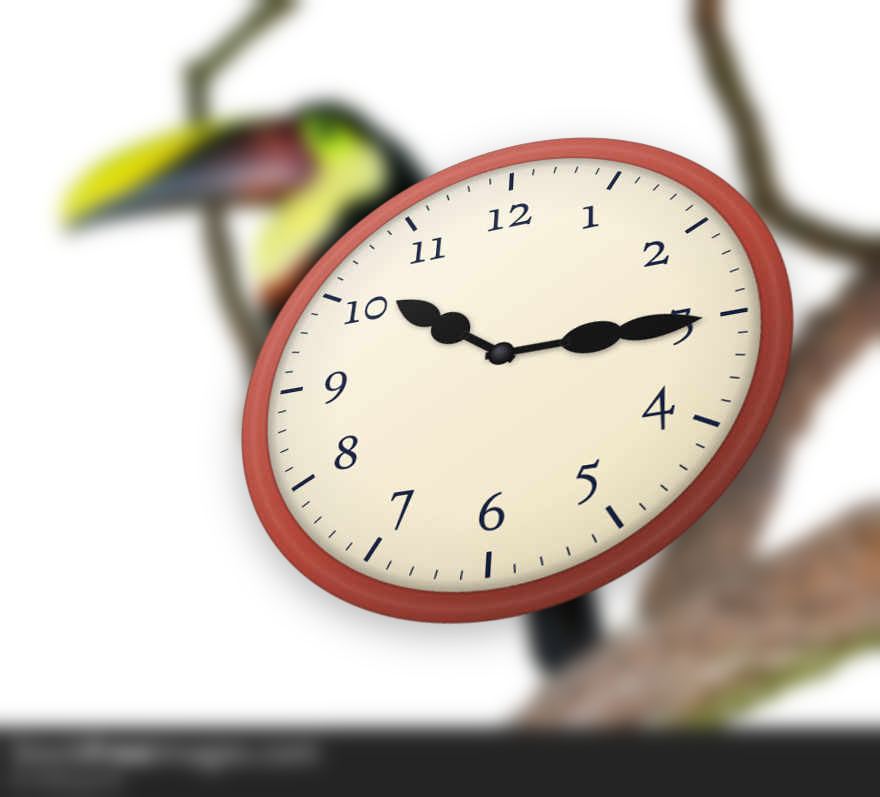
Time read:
**10:15**
